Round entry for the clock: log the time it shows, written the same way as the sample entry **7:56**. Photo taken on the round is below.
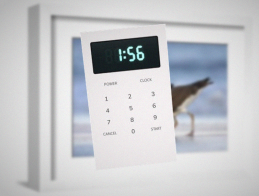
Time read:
**1:56**
